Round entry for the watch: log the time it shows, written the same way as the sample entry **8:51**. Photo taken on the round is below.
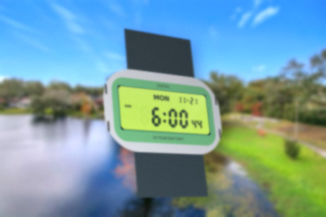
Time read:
**6:00**
